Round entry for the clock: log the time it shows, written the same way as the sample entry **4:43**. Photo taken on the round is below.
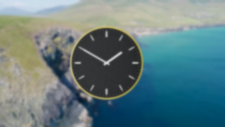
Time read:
**1:50**
